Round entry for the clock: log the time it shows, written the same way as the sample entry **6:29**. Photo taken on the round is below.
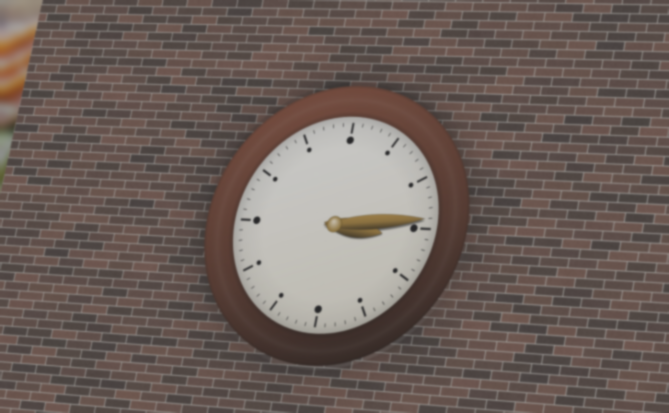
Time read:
**3:14**
